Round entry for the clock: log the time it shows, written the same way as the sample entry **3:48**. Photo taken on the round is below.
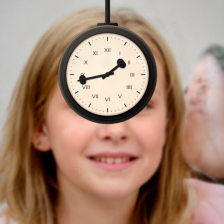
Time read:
**1:43**
